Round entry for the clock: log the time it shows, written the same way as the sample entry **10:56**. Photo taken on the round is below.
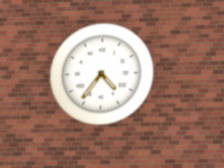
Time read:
**4:36**
